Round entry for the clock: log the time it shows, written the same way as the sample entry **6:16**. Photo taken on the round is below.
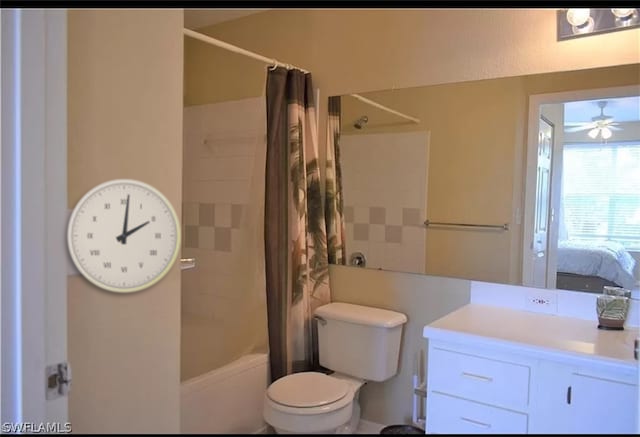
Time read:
**2:01**
